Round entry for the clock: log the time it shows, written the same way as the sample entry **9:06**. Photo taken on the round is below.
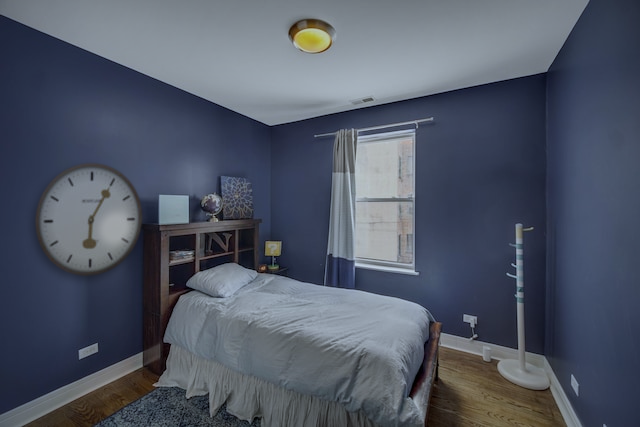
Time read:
**6:05**
